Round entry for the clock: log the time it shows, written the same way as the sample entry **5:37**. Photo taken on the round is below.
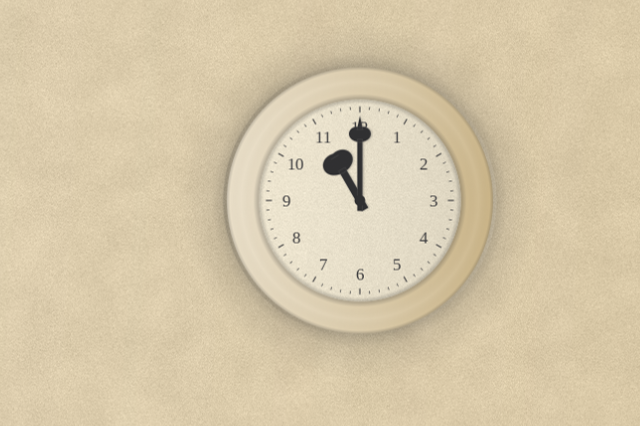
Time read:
**11:00**
